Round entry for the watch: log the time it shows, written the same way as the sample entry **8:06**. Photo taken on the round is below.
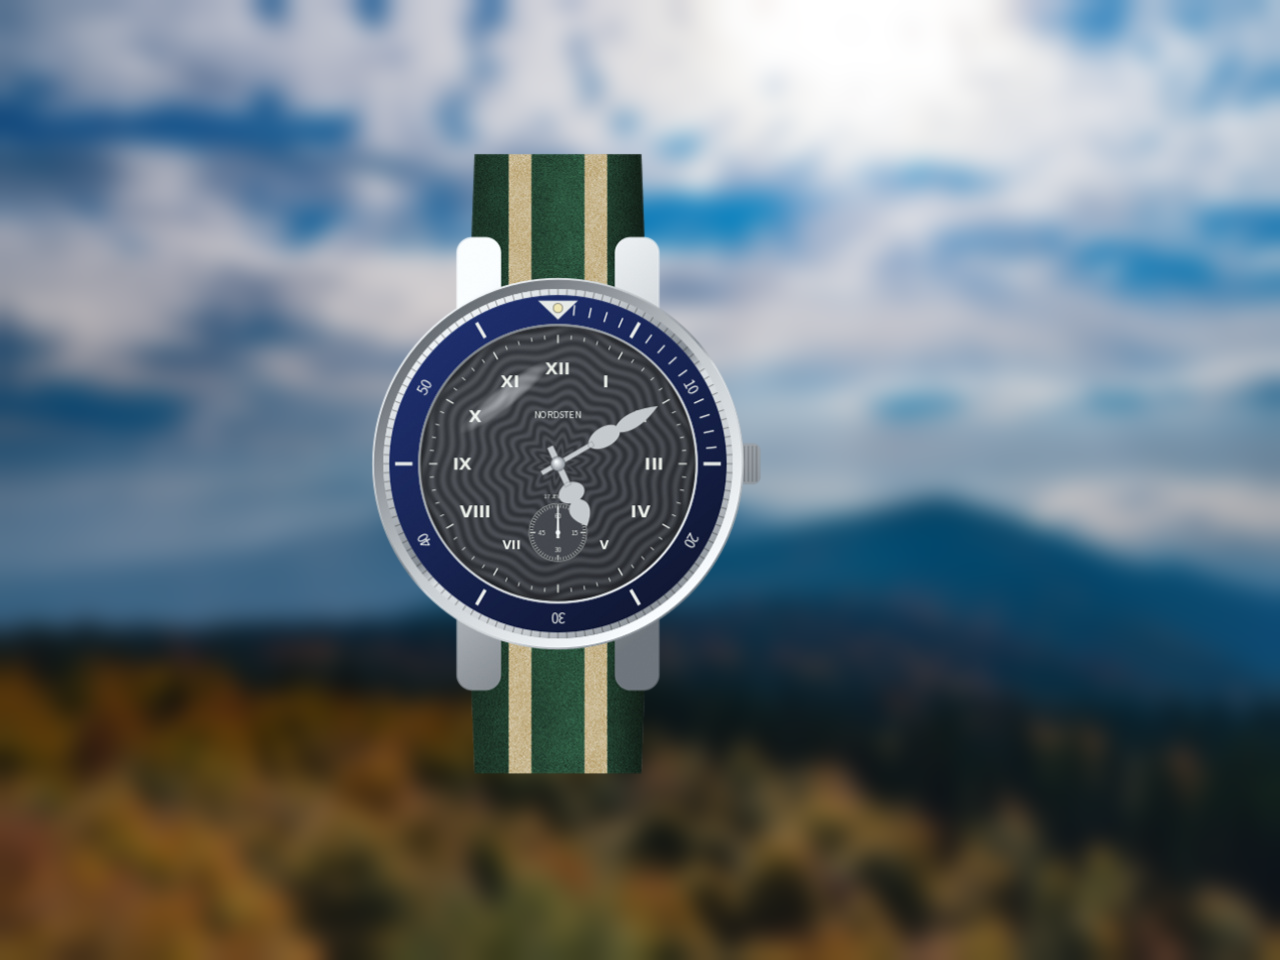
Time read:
**5:10**
